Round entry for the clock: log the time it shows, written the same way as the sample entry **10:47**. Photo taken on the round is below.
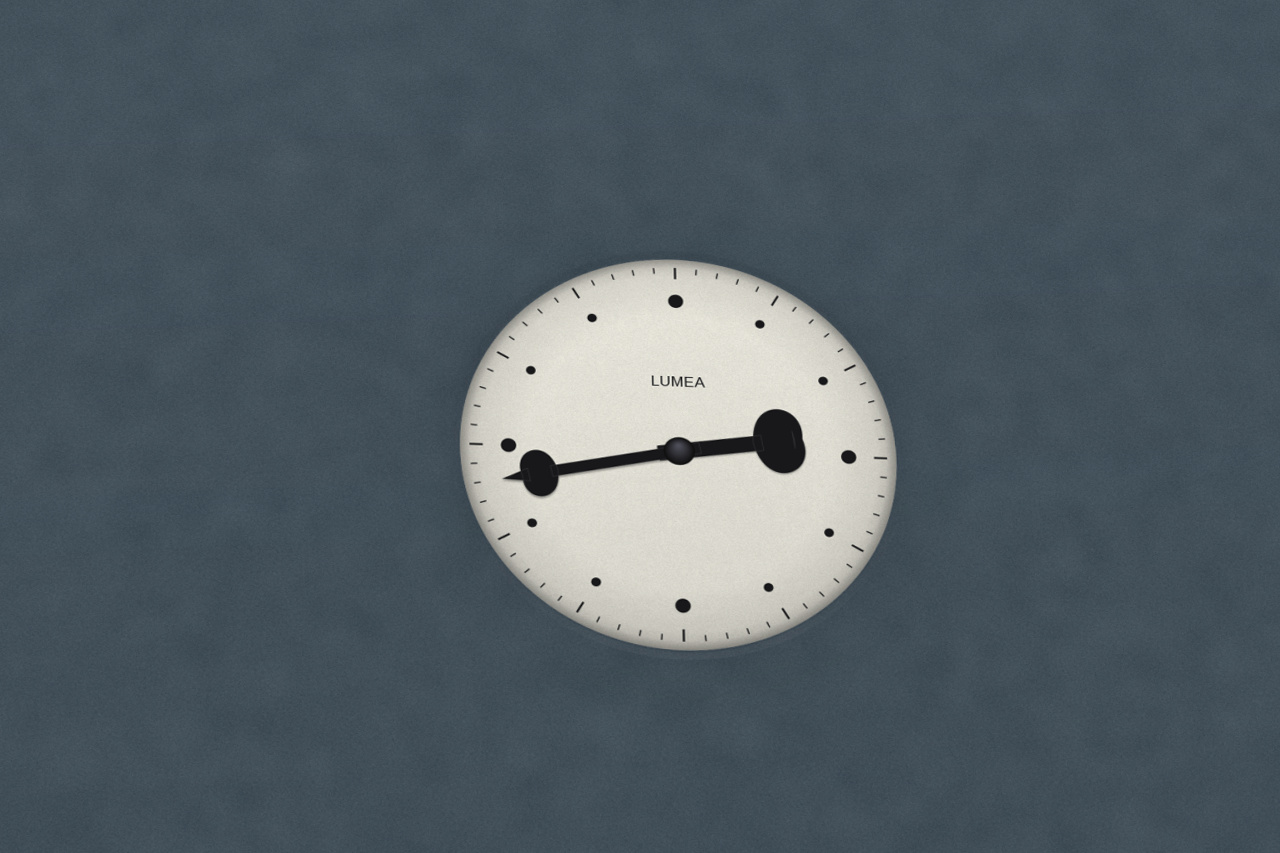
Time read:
**2:43**
